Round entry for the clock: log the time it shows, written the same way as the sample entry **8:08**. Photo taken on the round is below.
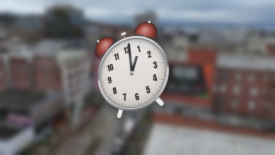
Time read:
**1:01**
